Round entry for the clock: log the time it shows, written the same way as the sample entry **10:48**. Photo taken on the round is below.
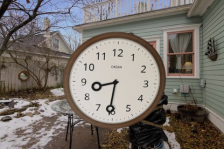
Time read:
**8:31**
